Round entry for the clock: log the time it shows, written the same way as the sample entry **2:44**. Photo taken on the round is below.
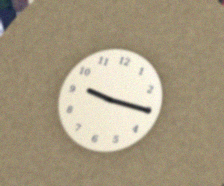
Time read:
**9:15**
